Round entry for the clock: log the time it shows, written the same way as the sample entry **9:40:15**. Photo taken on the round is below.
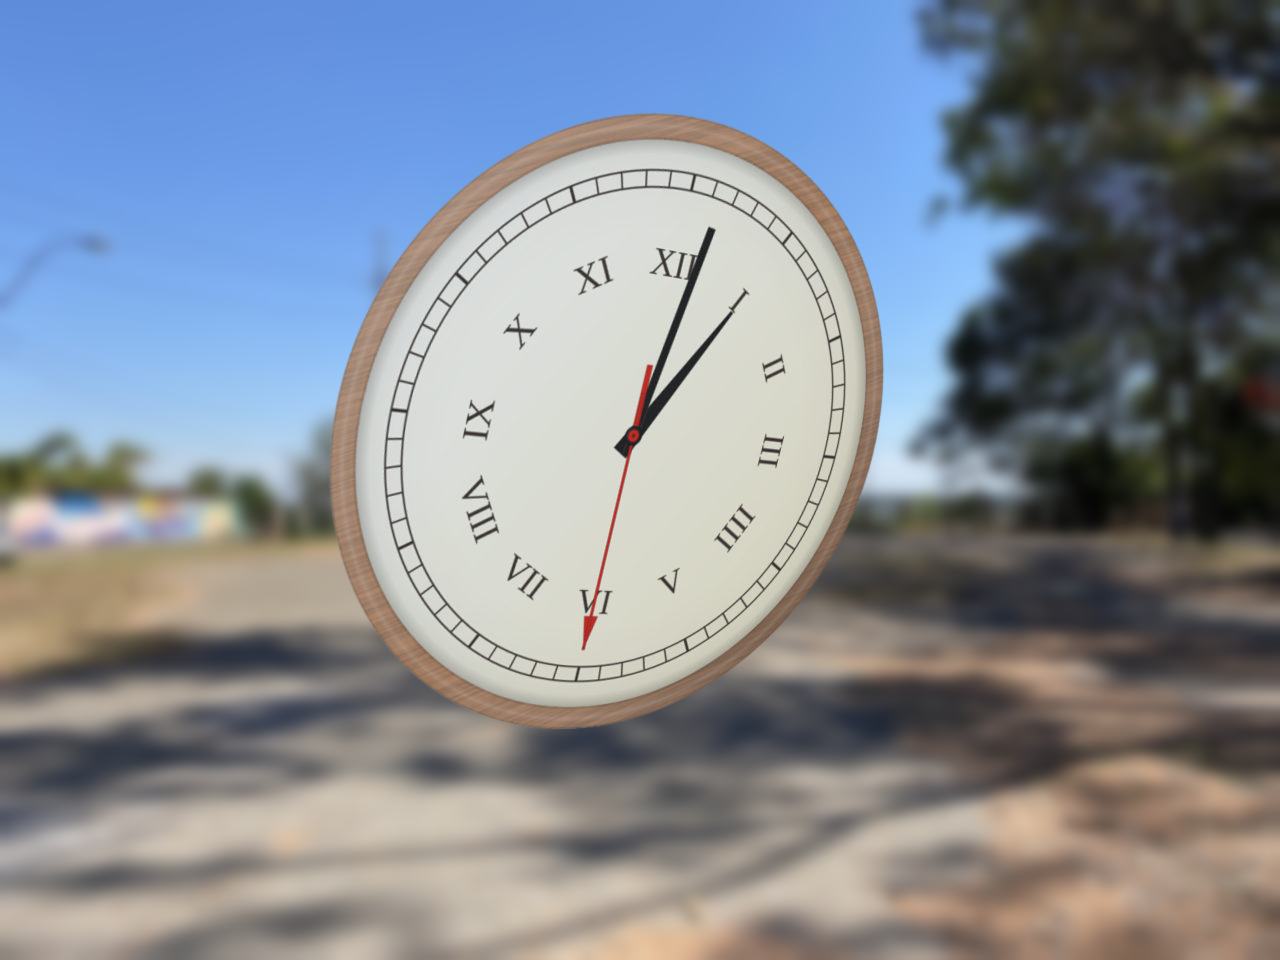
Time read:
**1:01:30**
